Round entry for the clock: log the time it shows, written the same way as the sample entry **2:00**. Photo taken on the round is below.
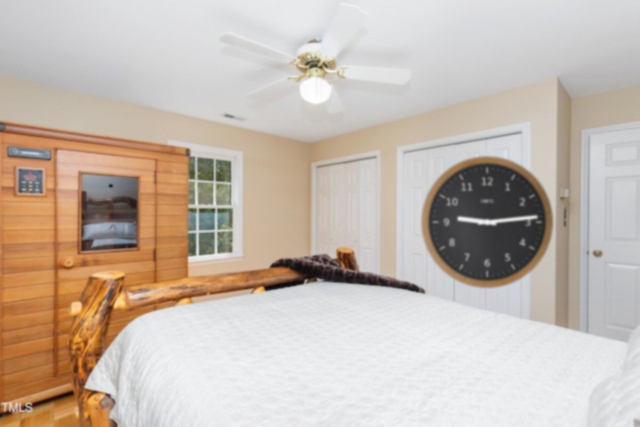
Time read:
**9:14**
